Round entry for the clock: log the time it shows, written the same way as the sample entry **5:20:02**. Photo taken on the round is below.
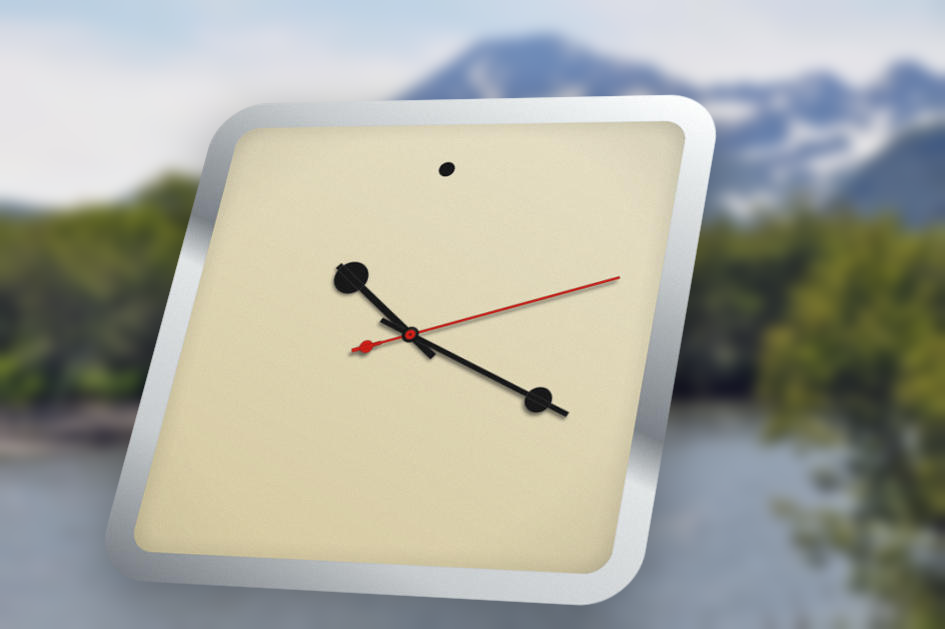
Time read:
**10:19:12**
